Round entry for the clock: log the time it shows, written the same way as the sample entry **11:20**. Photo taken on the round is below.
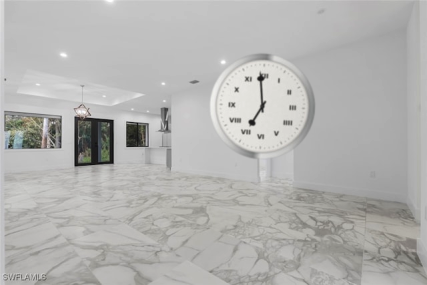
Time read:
**6:59**
